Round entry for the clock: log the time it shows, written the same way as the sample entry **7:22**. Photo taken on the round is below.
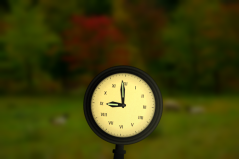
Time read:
**8:59**
